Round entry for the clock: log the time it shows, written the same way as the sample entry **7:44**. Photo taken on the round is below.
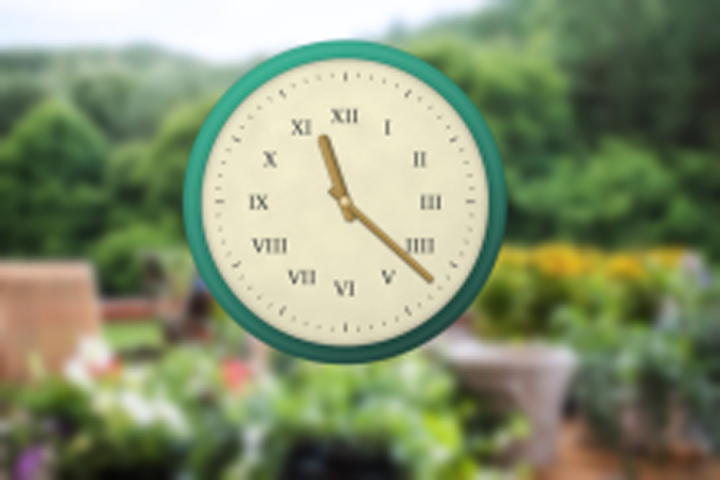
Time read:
**11:22**
